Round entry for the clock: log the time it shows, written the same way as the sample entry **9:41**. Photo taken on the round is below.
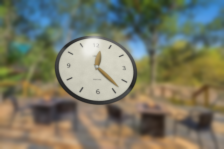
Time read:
**12:23**
